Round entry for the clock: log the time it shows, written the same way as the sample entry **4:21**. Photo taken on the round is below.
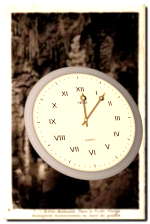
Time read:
**12:07**
